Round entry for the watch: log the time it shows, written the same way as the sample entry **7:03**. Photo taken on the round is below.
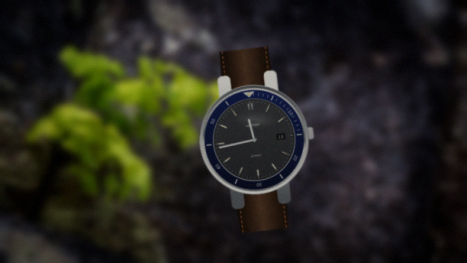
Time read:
**11:44**
